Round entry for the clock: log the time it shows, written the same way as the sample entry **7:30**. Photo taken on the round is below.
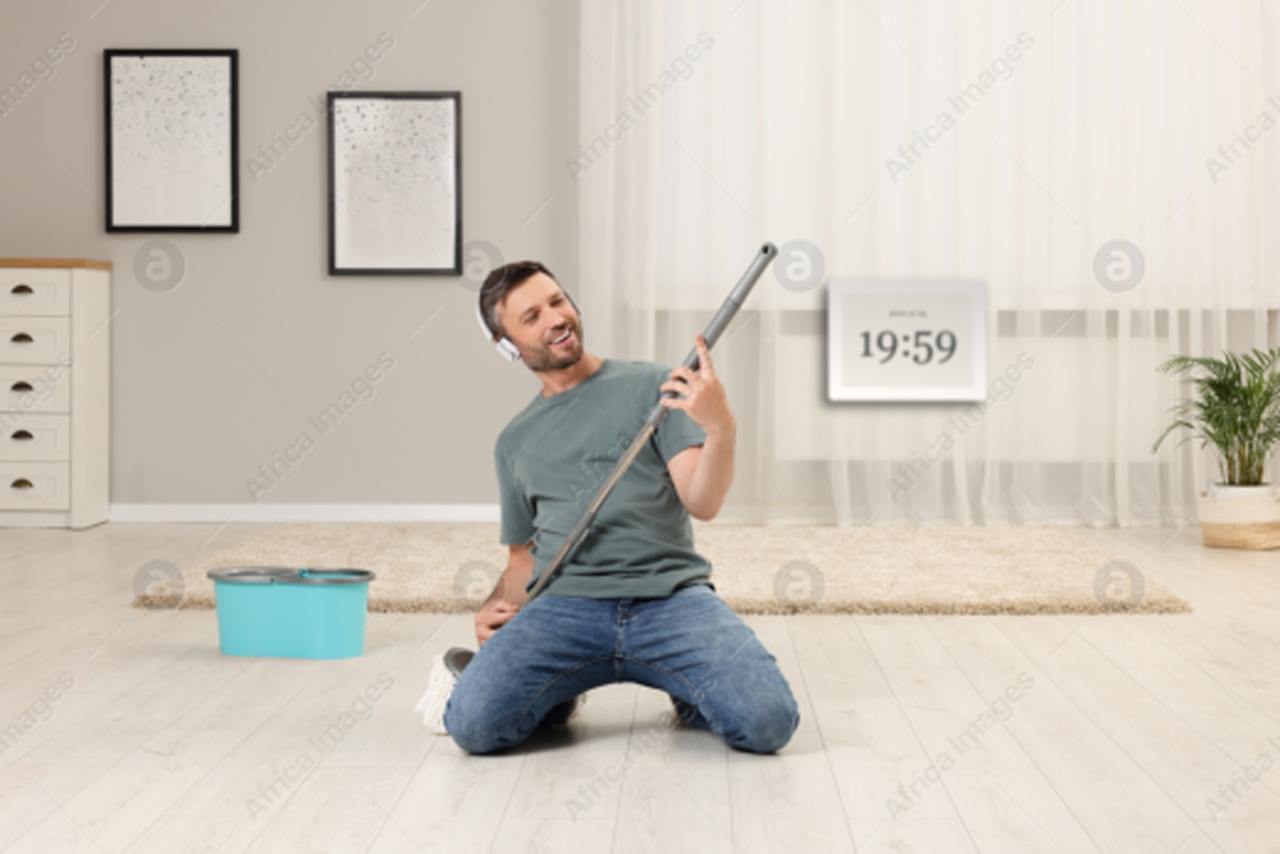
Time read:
**19:59**
